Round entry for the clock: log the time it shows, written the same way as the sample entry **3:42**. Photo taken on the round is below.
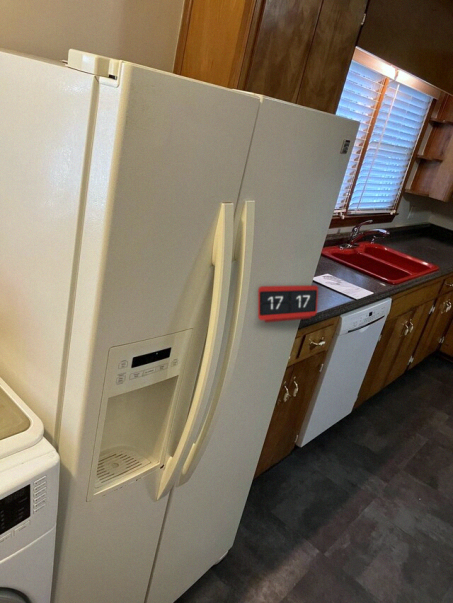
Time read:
**17:17**
